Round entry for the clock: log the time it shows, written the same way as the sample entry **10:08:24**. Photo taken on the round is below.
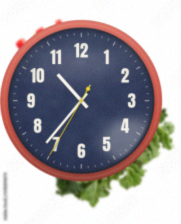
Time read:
**10:36:35**
